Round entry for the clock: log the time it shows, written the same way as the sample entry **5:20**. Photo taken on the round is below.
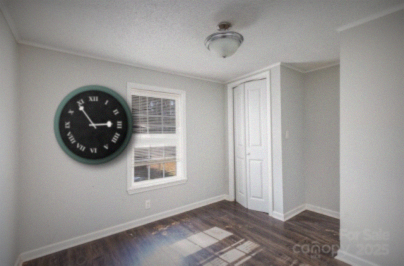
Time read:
**2:54**
